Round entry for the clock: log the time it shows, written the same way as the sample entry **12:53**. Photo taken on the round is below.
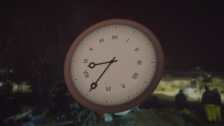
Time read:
**8:35**
